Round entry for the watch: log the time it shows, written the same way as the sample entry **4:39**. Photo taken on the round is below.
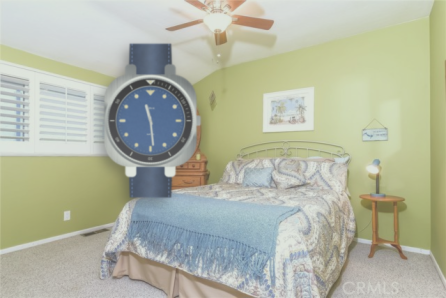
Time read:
**11:29**
